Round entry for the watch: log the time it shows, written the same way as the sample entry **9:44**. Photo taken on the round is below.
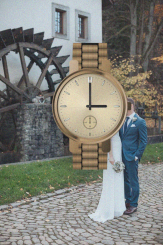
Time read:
**3:00**
